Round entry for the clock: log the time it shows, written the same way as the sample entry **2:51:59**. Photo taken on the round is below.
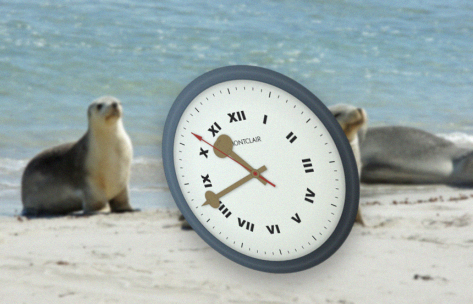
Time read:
**10:41:52**
